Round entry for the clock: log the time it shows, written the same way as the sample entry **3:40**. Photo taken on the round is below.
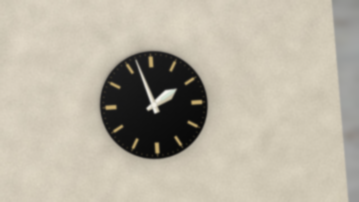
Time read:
**1:57**
